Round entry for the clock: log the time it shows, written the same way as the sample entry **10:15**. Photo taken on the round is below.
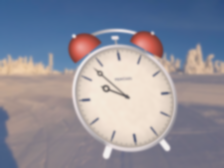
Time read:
**9:53**
